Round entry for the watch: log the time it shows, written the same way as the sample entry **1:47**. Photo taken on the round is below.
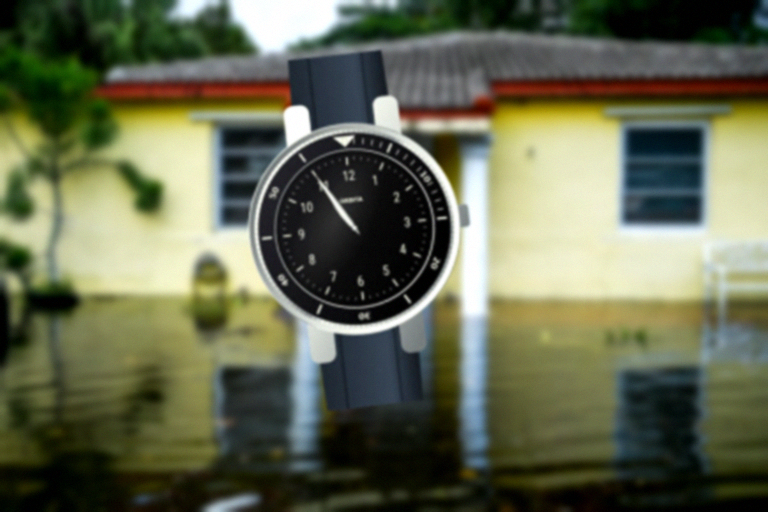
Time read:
**10:55**
